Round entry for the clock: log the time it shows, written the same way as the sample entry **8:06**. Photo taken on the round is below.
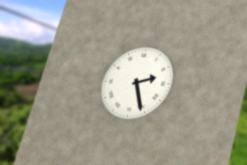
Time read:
**2:26**
